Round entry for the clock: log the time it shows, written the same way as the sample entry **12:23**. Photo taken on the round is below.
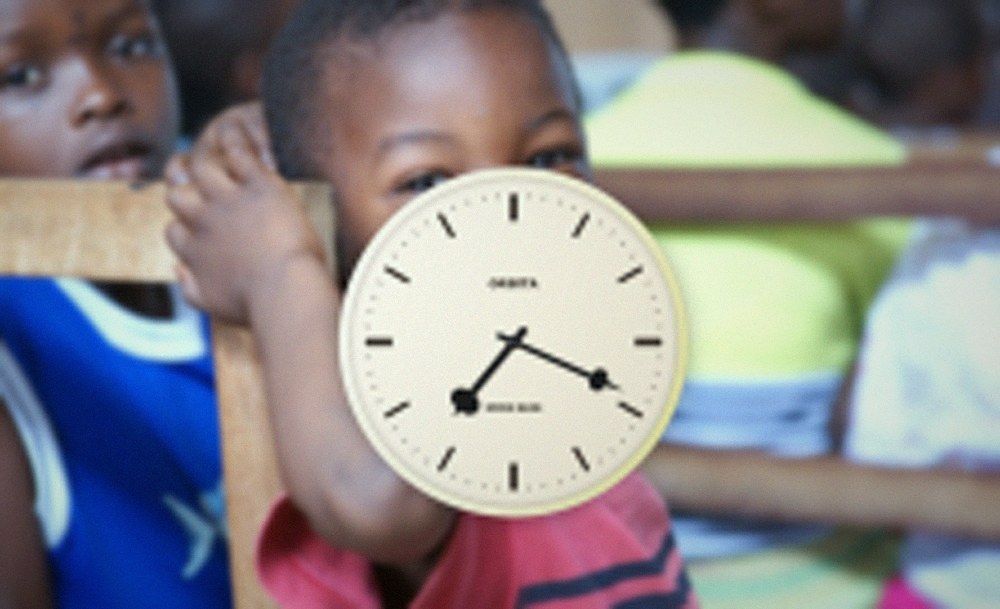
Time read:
**7:19**
